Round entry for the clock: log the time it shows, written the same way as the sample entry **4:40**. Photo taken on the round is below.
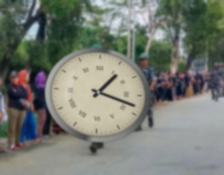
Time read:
**1:18**
